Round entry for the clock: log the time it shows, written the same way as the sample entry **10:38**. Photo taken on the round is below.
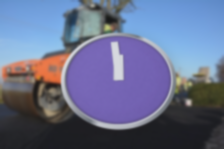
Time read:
**11:59**
